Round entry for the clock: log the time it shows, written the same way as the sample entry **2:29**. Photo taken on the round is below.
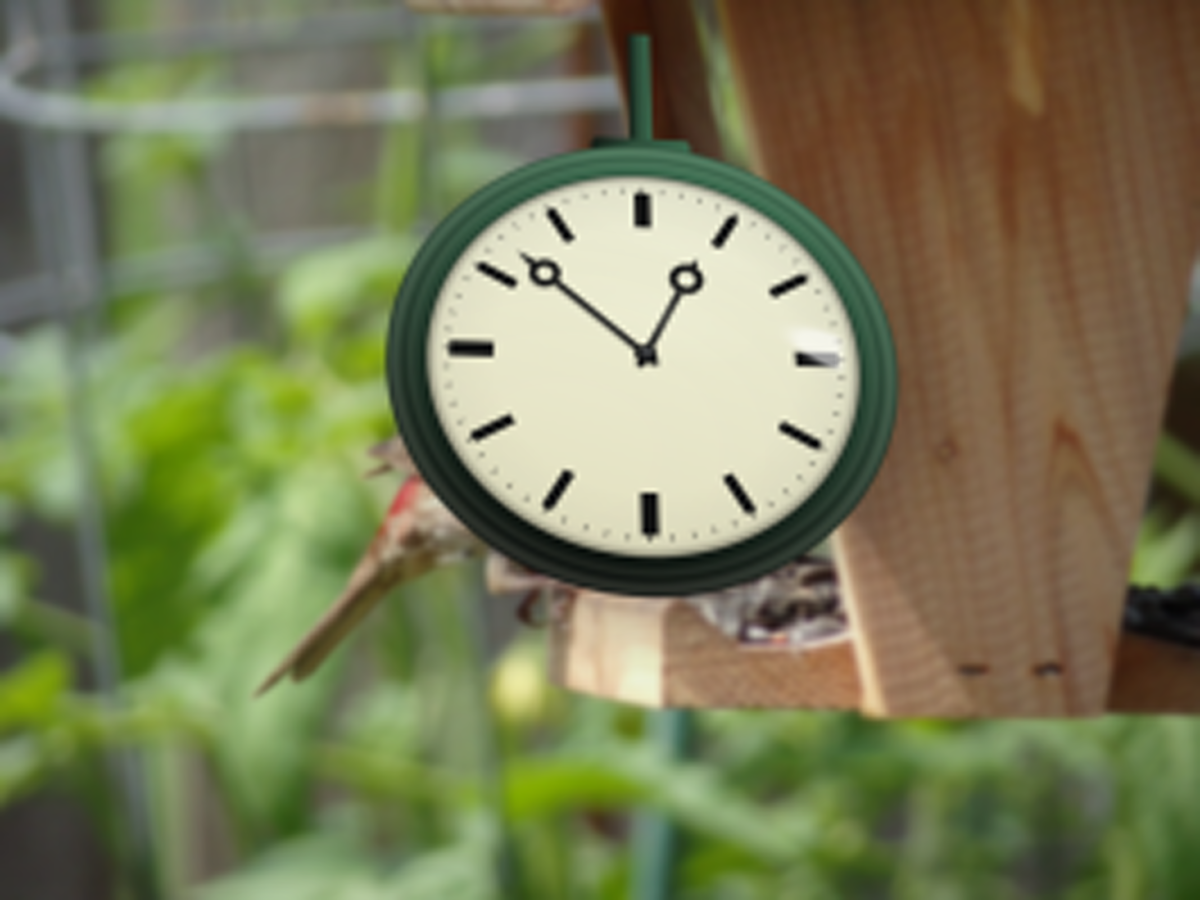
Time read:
**12:52**
